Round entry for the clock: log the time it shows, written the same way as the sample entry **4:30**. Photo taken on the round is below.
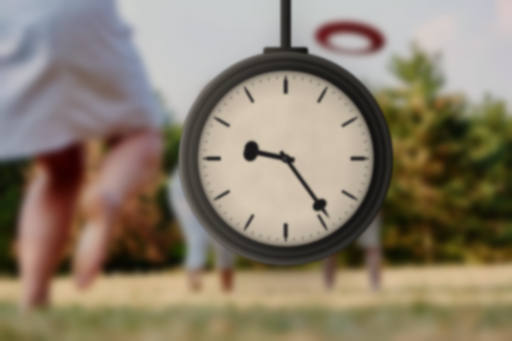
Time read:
**9:24**
